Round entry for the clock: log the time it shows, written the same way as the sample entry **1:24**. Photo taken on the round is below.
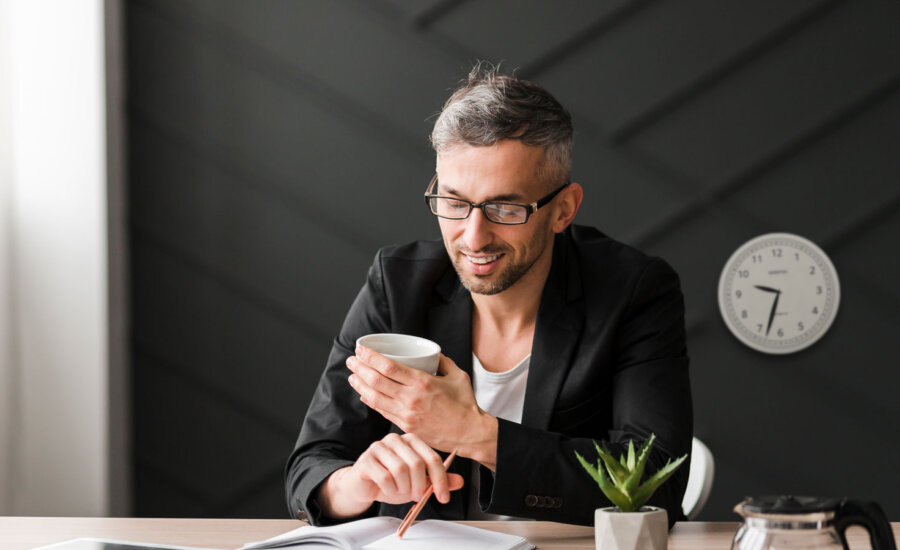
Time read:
**9:33**
